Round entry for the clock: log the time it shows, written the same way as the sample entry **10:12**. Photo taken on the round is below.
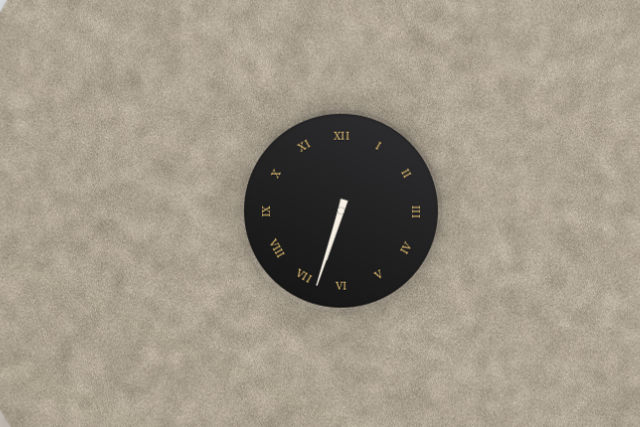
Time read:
**6:33**
